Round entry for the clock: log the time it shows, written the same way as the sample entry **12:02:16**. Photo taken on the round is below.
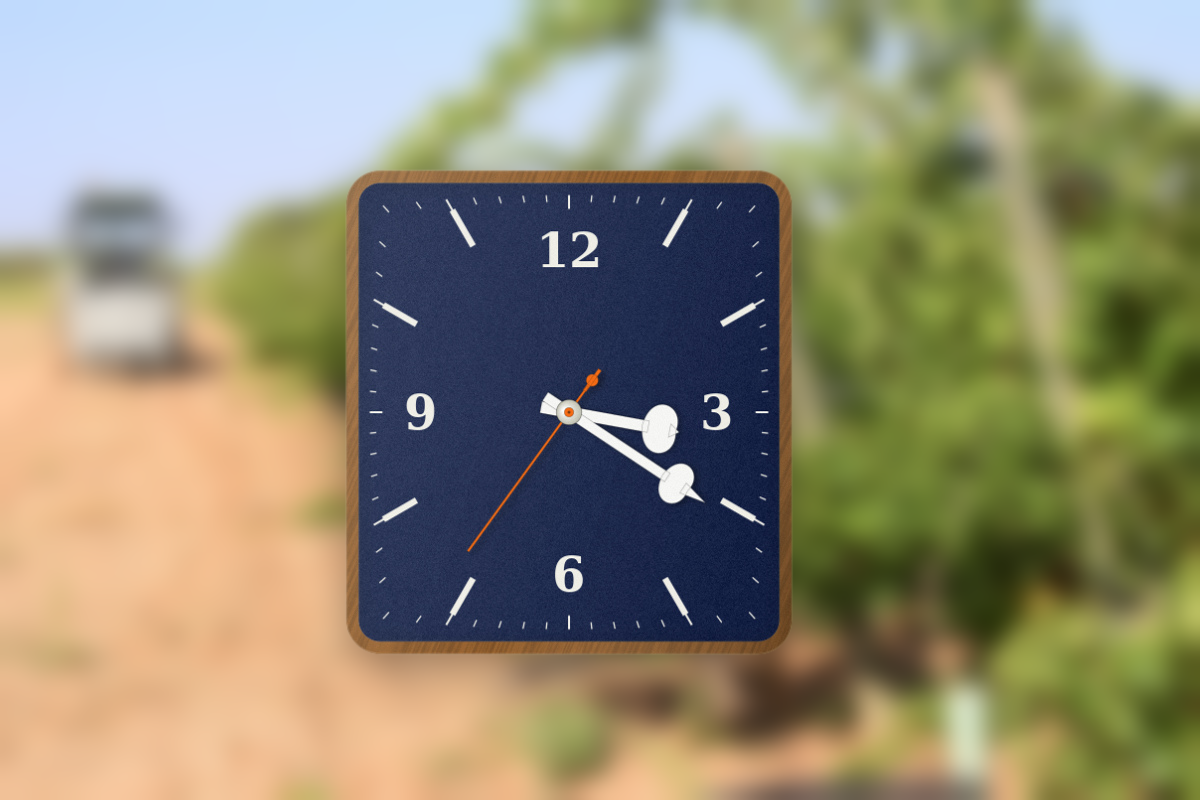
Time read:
**3:20:36**
